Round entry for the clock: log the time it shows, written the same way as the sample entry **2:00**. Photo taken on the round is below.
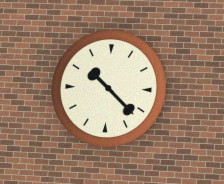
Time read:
**10:22**
